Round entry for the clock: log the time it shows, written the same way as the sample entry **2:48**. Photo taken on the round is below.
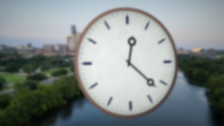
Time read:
**12:22**
